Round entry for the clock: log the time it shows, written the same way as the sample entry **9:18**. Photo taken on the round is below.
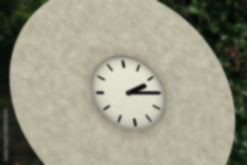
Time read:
**2:15**
